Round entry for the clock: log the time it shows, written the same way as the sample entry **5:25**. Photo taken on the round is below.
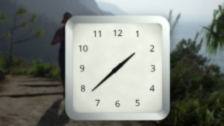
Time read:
**1:38**
